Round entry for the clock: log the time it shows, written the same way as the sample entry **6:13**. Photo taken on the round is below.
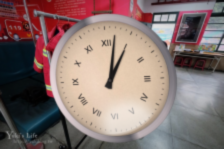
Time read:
**1:02**
